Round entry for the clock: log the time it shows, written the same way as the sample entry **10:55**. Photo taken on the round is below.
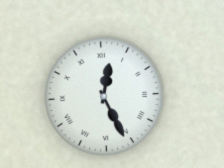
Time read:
**12:26**
